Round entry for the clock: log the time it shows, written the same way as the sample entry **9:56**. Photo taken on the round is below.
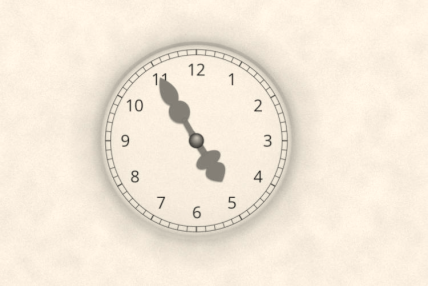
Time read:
**4:55**
